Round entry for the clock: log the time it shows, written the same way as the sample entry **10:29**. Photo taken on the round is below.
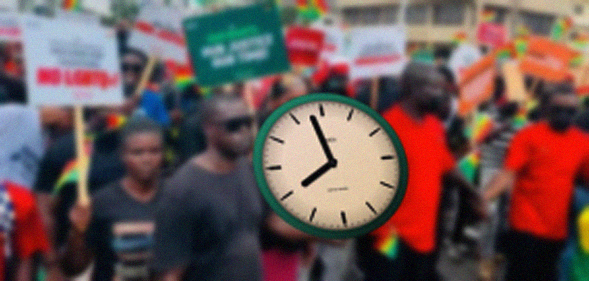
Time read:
**7:58**
